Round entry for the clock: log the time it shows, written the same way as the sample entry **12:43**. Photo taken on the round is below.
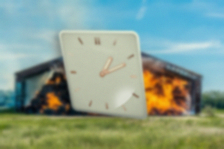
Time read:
**1:11**
